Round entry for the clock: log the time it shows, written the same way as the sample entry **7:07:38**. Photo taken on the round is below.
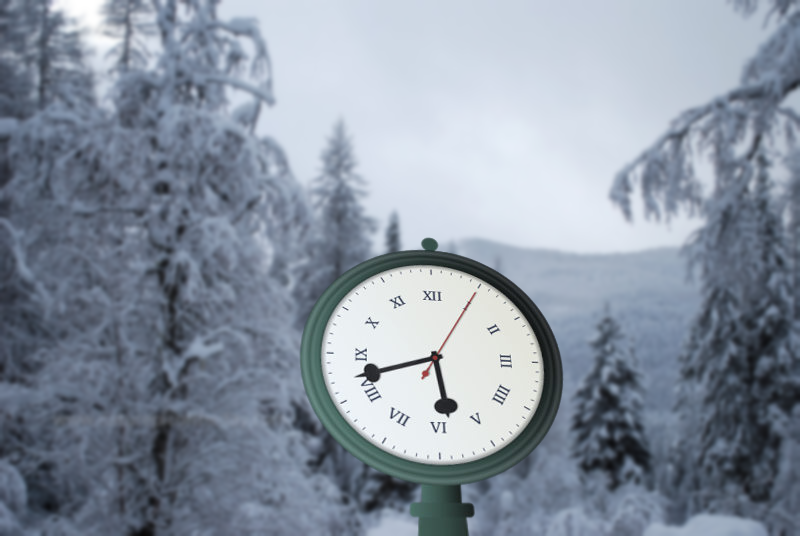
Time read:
**5:42:05**
